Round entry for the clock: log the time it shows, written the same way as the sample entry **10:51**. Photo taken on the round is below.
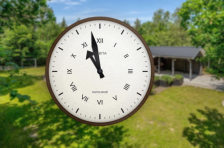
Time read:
**10:58**
